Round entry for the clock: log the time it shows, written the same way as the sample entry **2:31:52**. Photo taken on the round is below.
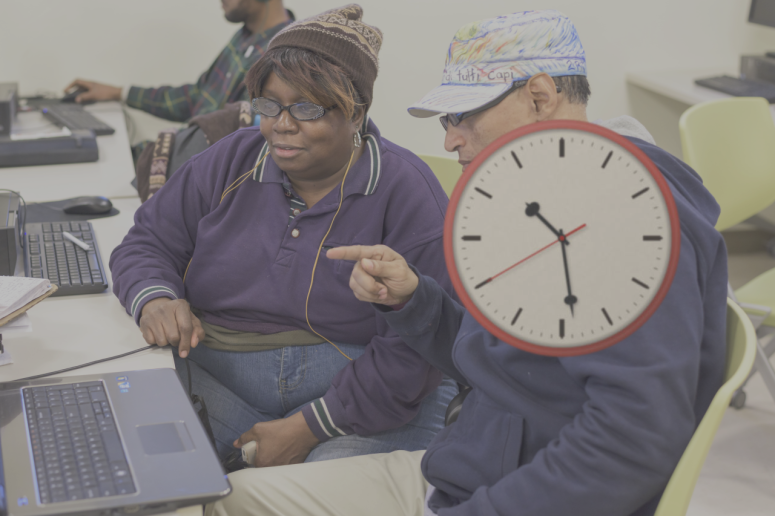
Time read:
**10:28:40**
